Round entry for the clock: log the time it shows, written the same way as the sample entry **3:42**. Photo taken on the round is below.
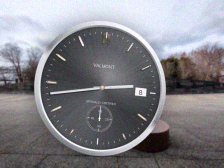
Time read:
**2:43**
